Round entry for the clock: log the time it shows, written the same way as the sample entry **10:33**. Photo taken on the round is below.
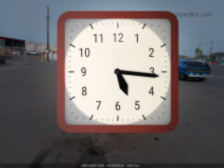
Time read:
**5:16**
